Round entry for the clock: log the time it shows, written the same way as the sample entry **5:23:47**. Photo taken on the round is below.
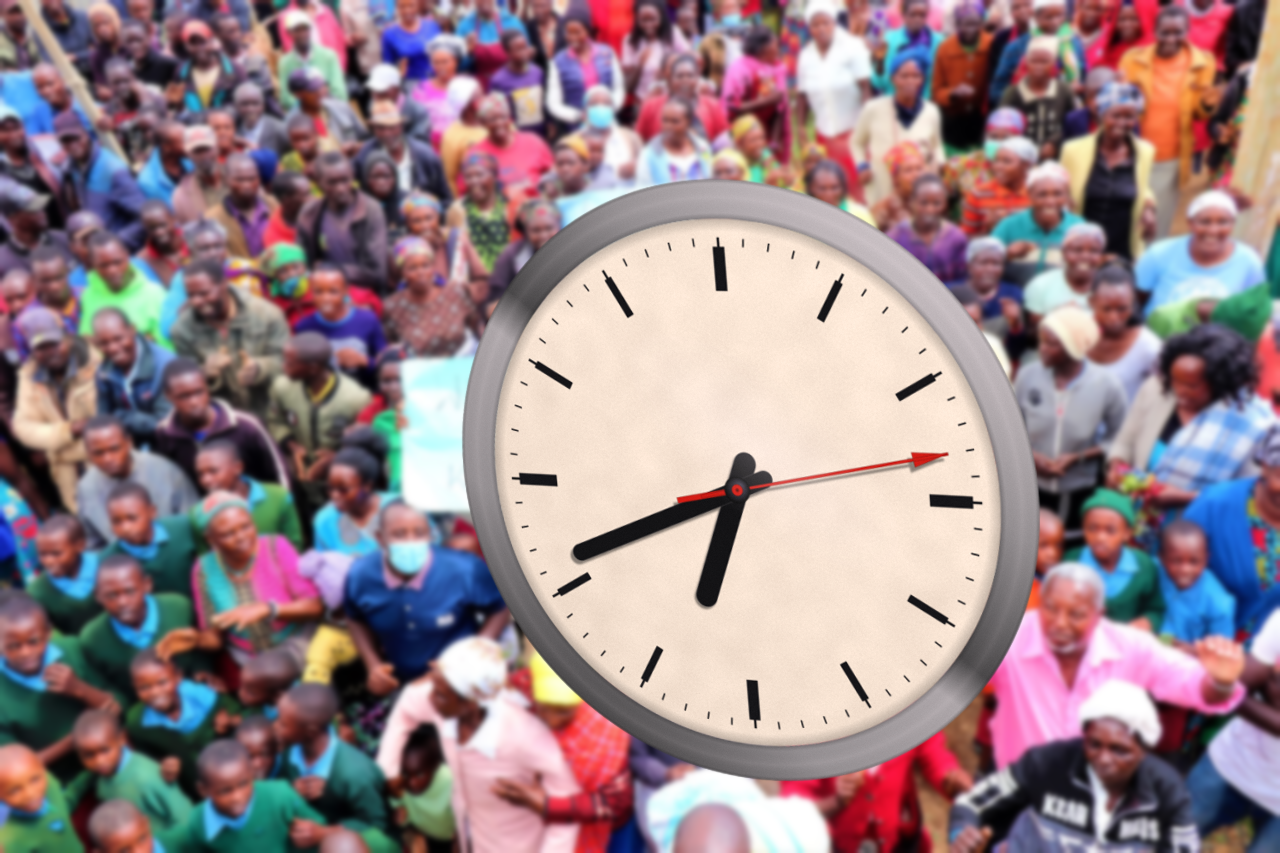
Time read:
**6:41:13**
